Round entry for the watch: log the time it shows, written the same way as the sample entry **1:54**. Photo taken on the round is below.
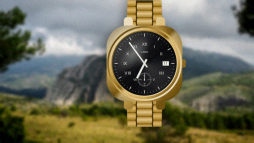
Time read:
**6:54**
